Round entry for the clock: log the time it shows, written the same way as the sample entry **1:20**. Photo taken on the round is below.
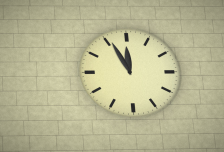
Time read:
**11:56**
